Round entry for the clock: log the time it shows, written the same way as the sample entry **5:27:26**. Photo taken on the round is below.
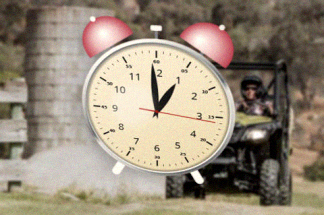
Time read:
**12:59:16**
